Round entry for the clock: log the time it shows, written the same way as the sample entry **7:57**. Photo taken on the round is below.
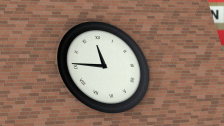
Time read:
**11:46**
